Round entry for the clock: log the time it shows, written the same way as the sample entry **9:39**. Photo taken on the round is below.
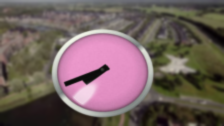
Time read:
**7:41**
